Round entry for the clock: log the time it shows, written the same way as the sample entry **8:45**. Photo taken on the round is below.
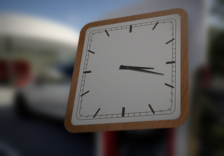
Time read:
**3:18**
